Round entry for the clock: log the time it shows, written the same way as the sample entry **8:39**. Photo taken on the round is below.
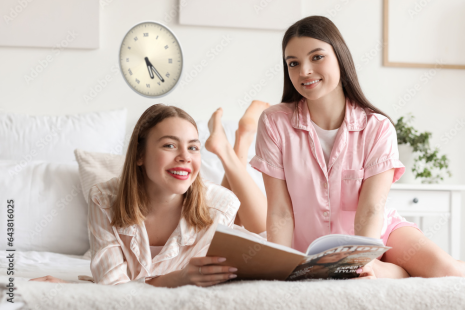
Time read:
**5:23**
